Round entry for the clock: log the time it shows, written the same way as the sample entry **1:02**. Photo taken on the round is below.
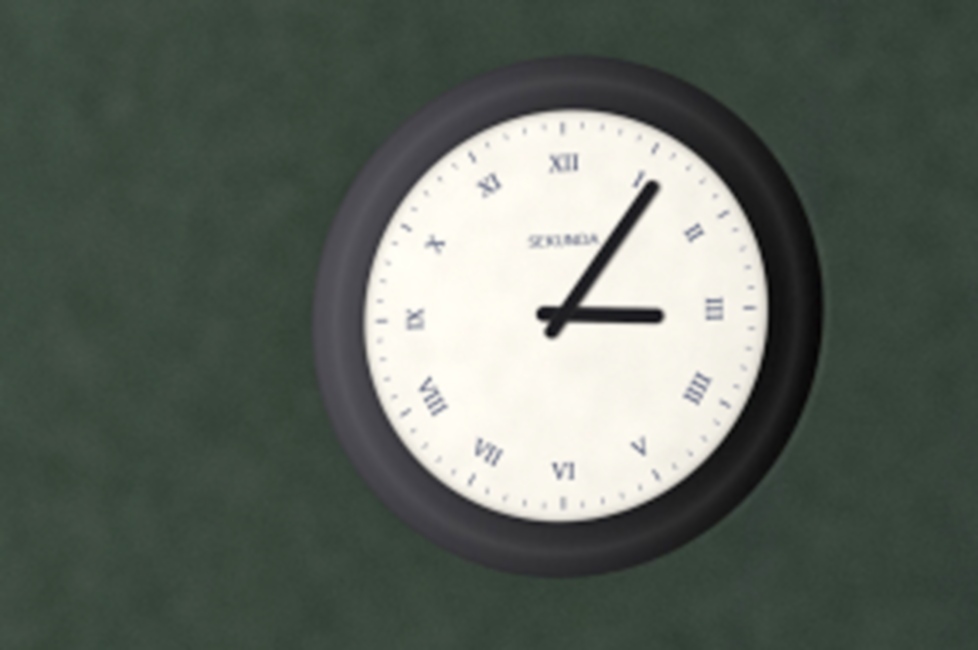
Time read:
**3:06**
